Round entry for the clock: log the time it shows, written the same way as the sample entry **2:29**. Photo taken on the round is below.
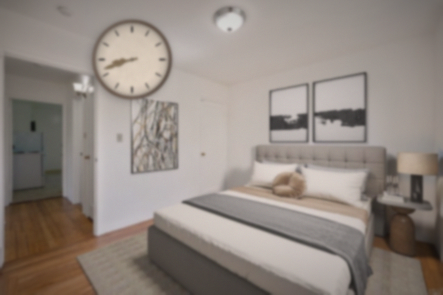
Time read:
**8:42**
